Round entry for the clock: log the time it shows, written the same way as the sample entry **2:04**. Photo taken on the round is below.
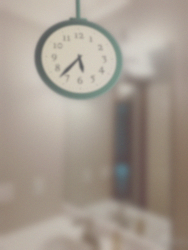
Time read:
**5:37**
